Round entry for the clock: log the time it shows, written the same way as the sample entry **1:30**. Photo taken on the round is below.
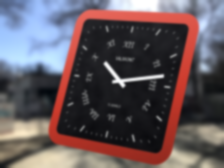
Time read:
**10:13**
